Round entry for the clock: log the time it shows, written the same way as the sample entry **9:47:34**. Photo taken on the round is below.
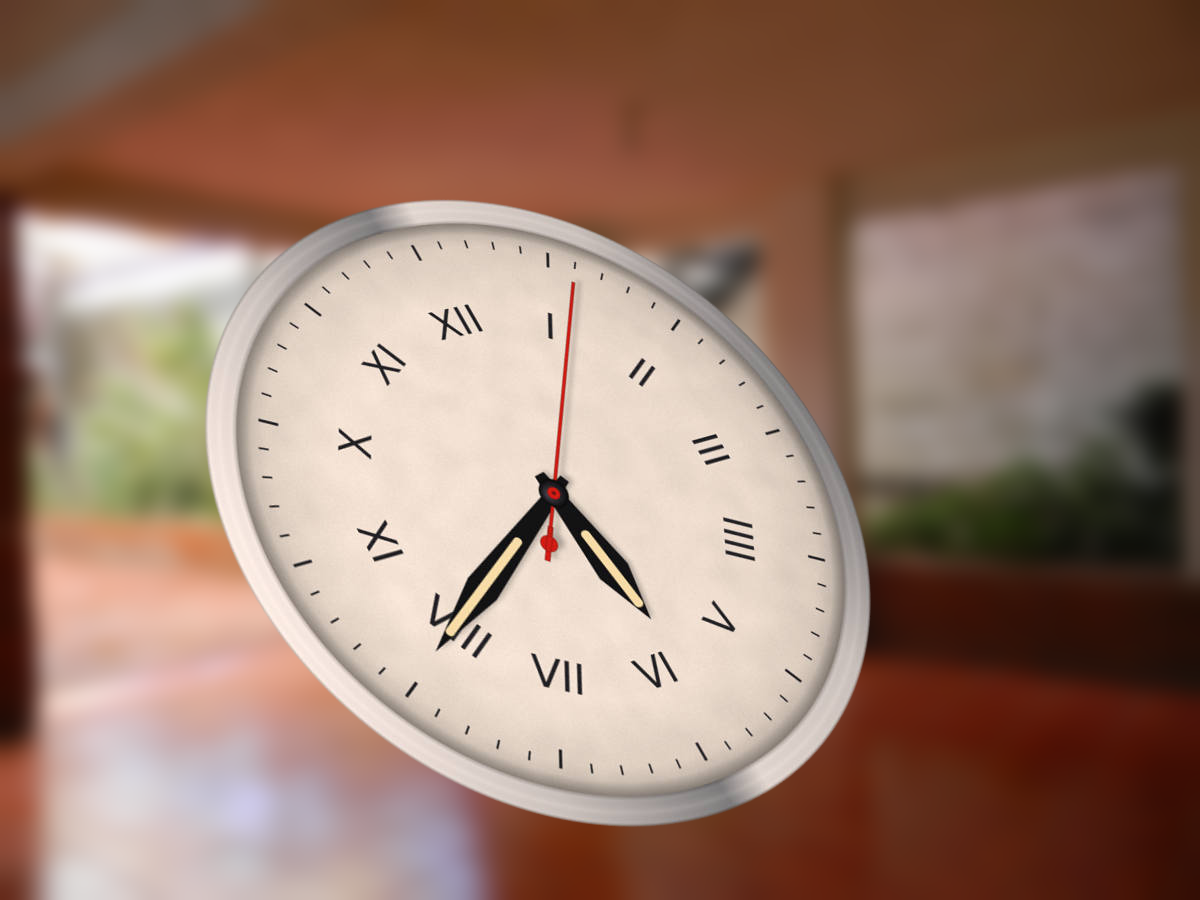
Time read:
**5:40:06**
